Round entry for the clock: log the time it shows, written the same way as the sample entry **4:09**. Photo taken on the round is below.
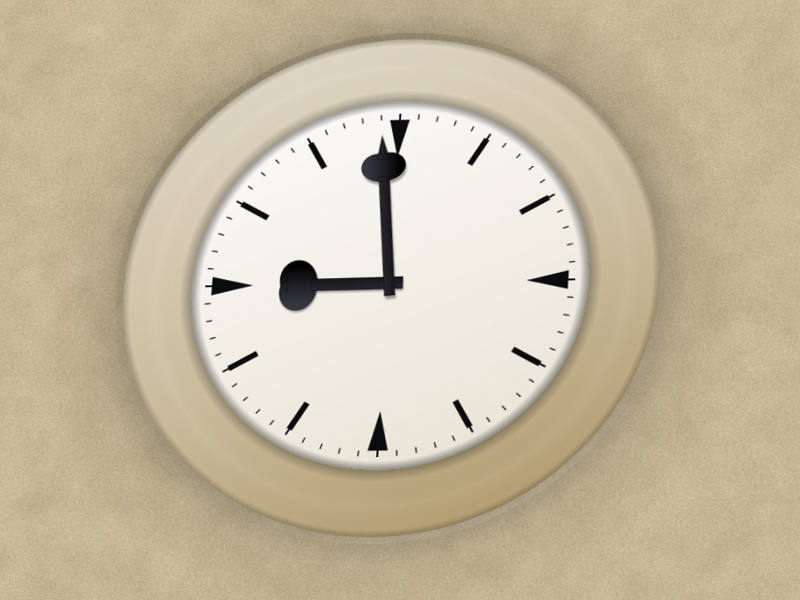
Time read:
**8:59**
